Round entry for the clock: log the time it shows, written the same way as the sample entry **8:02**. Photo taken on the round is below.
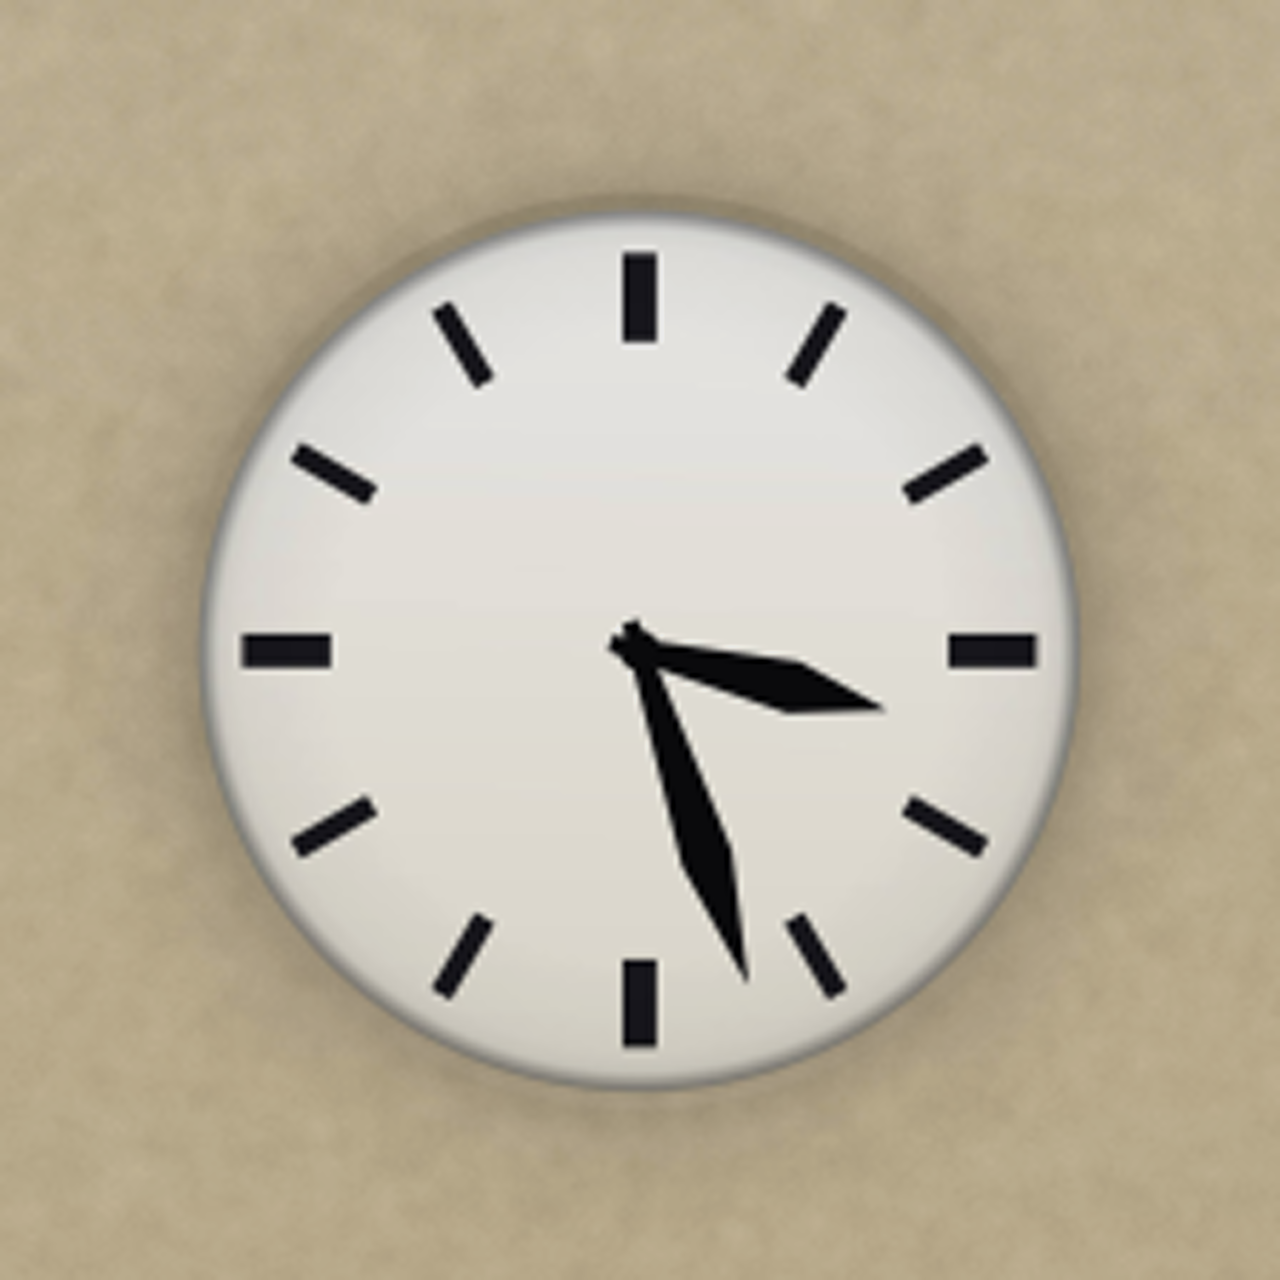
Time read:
**3:27**
